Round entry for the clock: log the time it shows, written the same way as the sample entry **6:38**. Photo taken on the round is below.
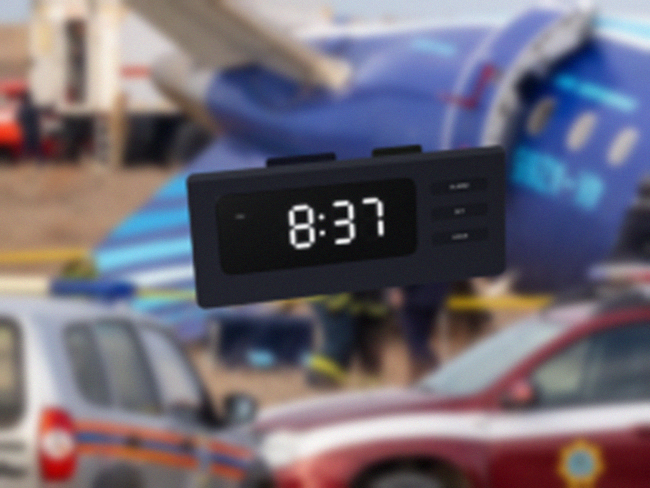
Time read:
**8:37**
